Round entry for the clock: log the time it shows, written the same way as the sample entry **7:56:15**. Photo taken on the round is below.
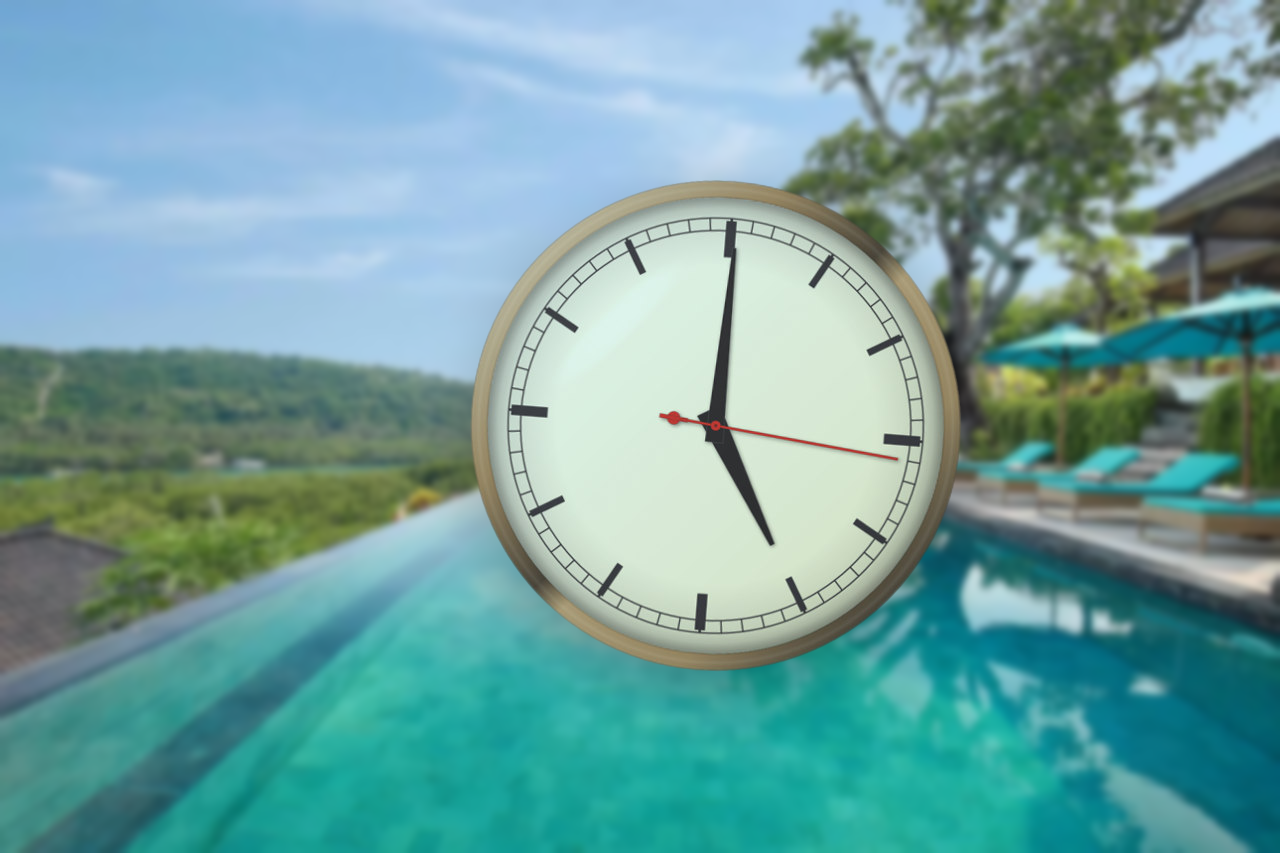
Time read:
**5:00:16**
